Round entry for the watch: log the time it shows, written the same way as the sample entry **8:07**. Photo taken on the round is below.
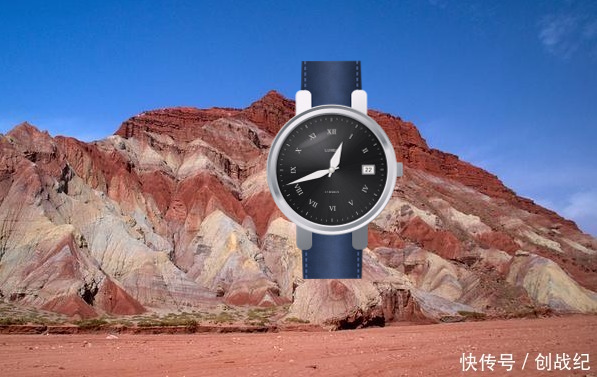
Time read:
**12:42**
